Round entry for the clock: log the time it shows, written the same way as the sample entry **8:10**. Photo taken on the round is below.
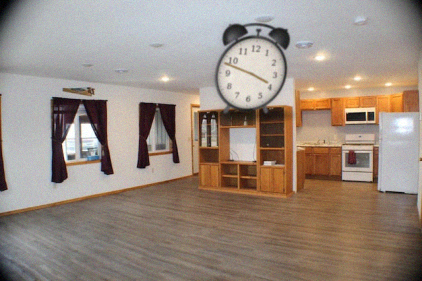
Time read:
**3:48**
